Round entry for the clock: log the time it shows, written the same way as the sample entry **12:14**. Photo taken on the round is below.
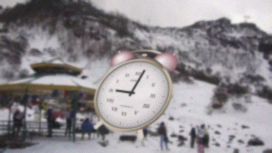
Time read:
**9:02**
